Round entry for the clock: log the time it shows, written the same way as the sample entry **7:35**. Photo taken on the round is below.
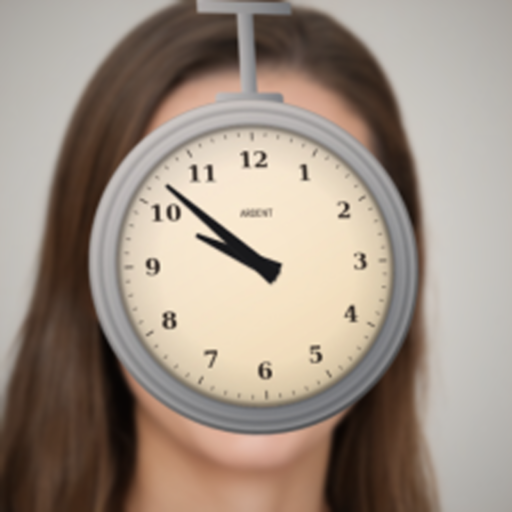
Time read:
**9:52**
